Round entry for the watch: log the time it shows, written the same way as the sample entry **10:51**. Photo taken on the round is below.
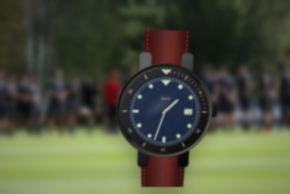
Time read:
**1:33**
